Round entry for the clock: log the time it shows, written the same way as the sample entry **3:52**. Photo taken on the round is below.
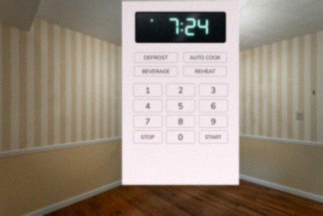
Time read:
**7:24**
